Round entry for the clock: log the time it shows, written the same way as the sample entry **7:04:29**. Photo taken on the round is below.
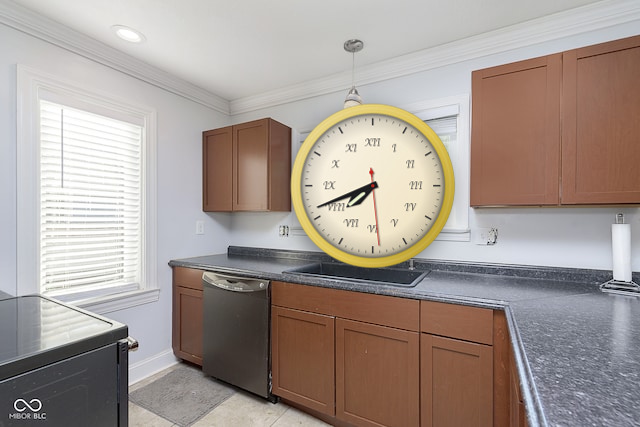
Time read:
**7:41:29**
